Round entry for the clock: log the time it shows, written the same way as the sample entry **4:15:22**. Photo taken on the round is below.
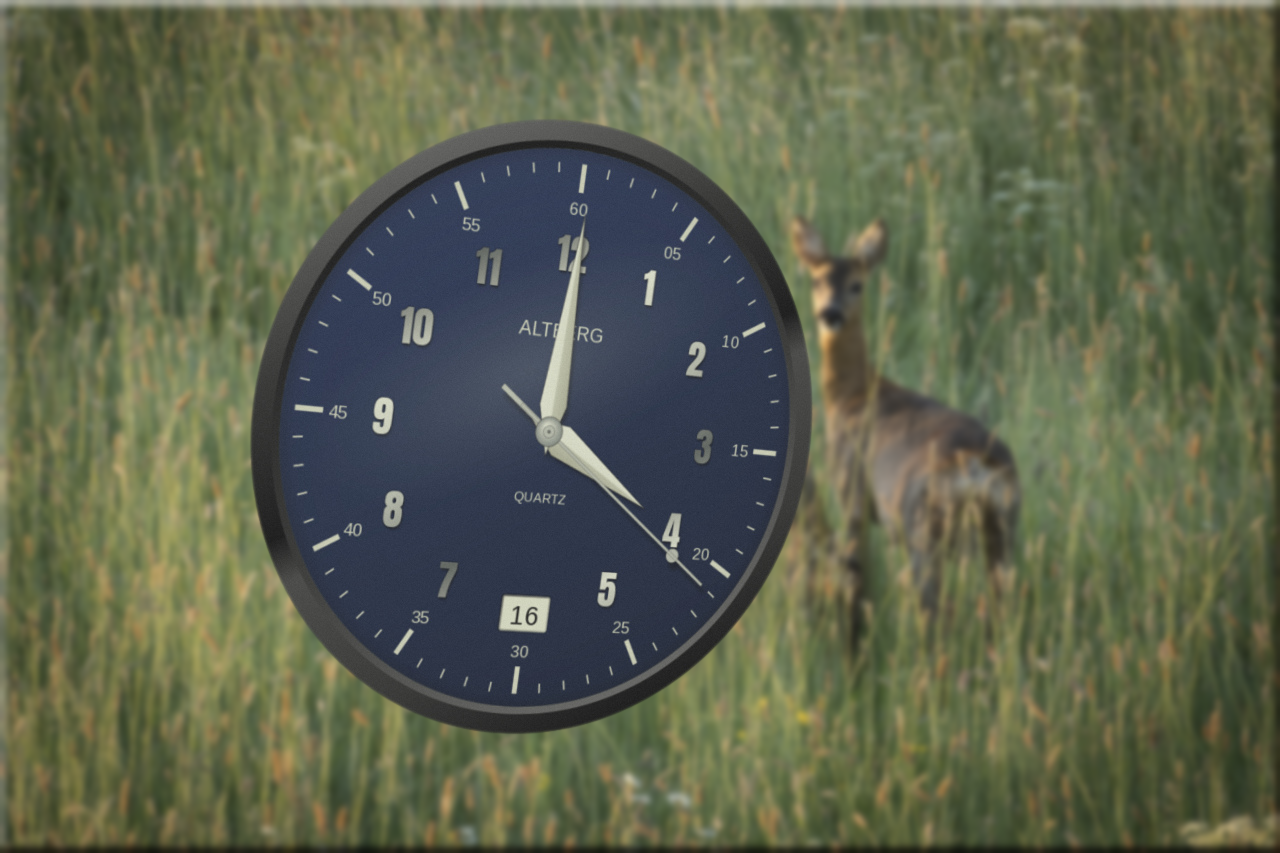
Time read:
**4:00:21**
